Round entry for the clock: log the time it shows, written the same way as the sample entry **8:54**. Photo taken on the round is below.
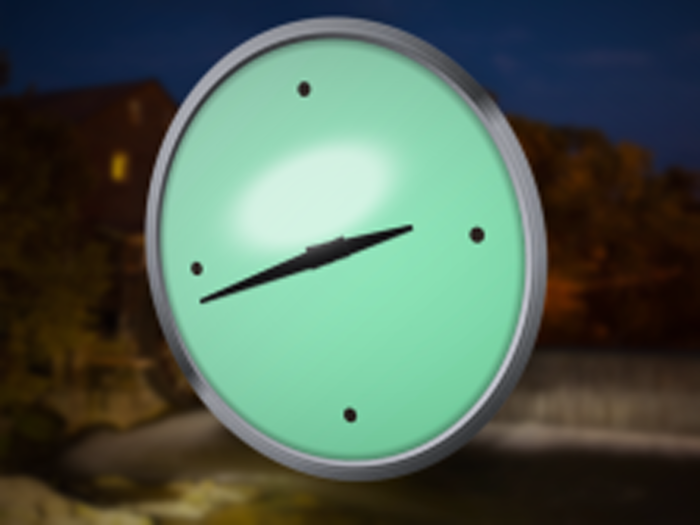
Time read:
**2:43**
